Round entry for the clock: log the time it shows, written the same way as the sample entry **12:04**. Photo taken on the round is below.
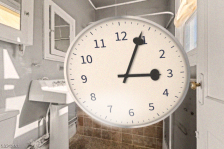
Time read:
**3:04**
